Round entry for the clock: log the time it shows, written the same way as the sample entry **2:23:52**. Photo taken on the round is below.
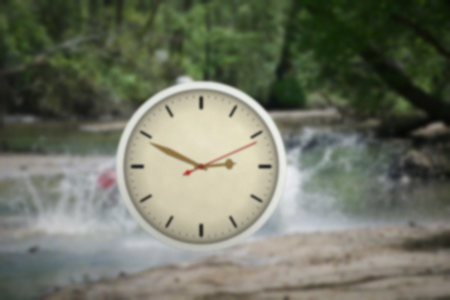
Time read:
**2:49:11**
